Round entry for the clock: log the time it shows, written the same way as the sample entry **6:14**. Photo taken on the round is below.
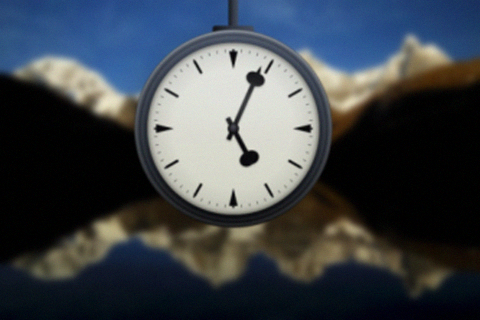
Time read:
**5:04**
